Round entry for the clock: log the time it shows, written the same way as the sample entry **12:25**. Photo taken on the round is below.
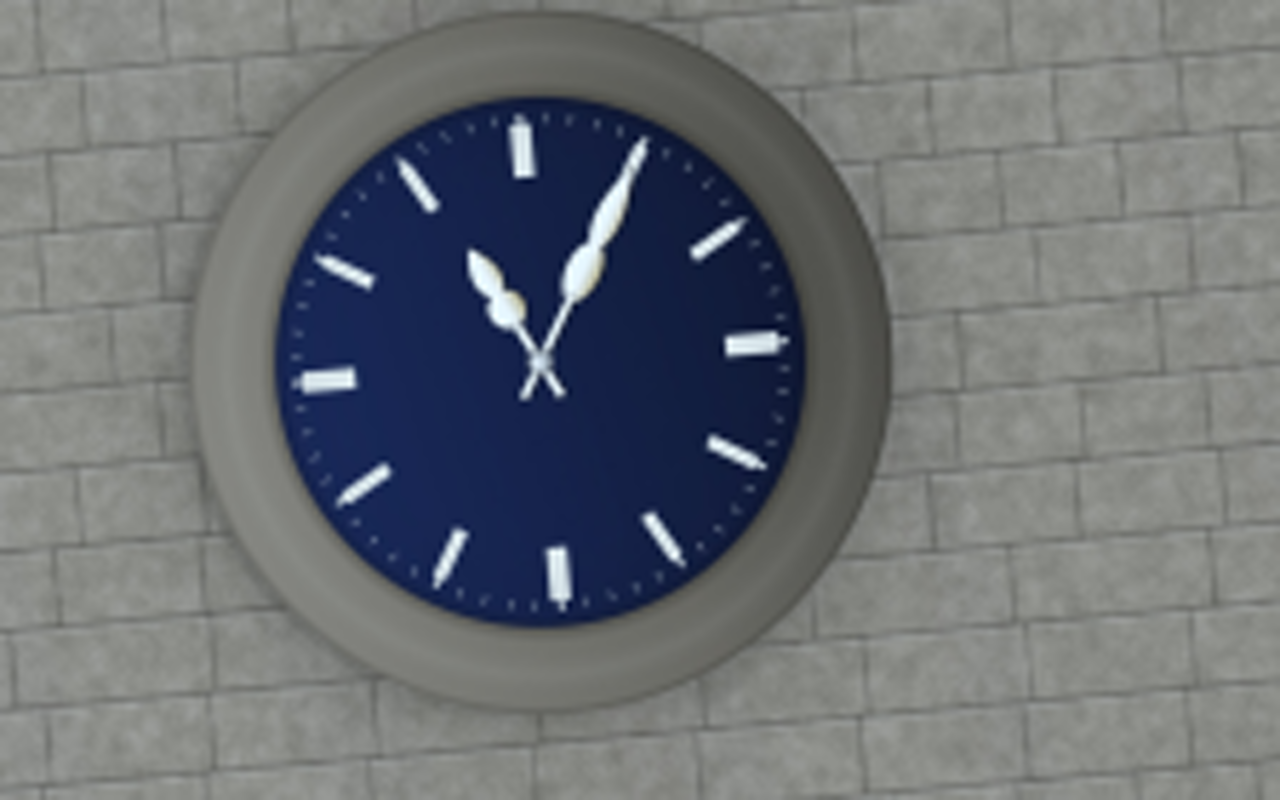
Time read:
**11:05**
